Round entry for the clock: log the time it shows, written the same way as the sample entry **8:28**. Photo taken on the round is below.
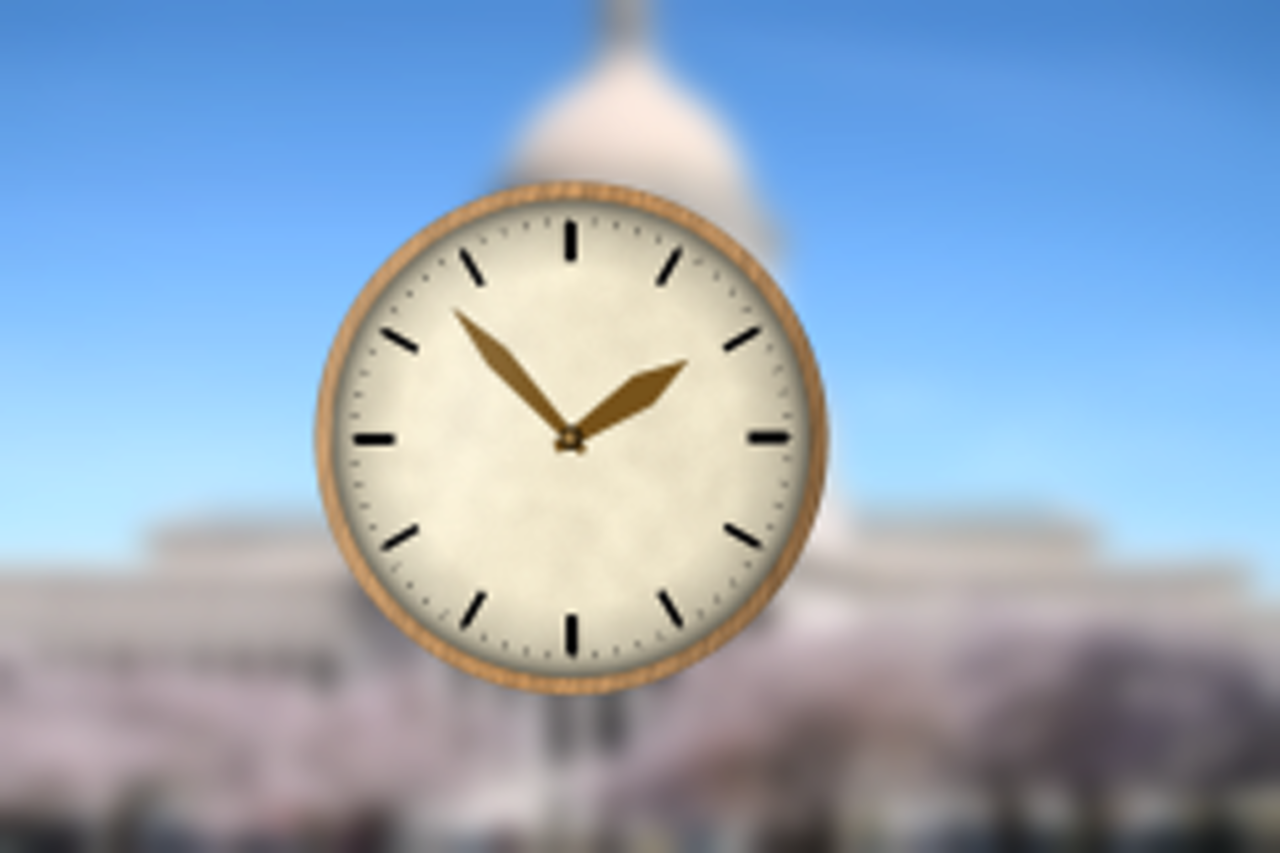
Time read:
**1:53**
